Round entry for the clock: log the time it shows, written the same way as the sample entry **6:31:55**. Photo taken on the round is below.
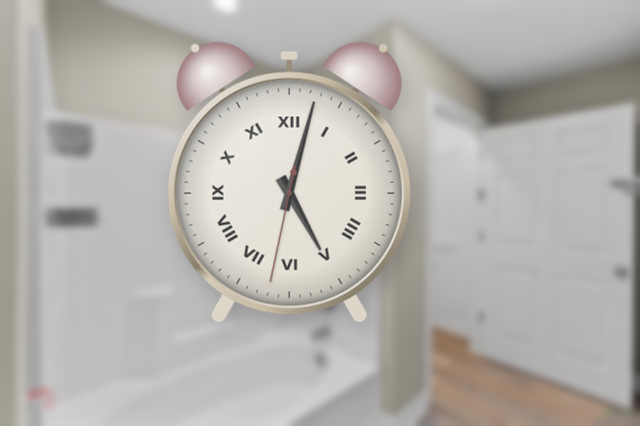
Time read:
**5:02:32**
